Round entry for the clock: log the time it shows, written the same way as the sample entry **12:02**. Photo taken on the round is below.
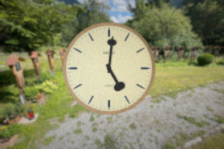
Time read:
**5:01**
